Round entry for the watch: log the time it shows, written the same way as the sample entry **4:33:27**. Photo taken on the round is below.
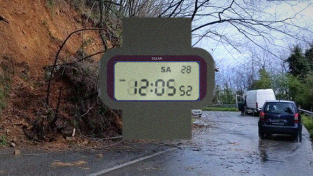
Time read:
**12:05:52**
